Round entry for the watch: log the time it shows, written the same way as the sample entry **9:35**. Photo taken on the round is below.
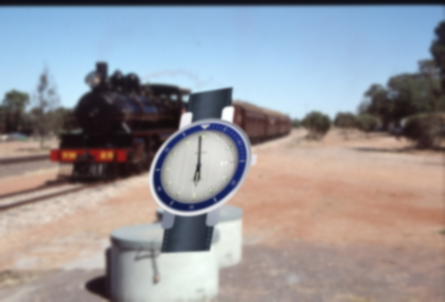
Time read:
**5:59**
